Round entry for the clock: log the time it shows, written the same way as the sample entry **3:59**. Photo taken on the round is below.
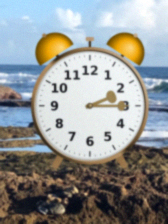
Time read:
**2:15**
